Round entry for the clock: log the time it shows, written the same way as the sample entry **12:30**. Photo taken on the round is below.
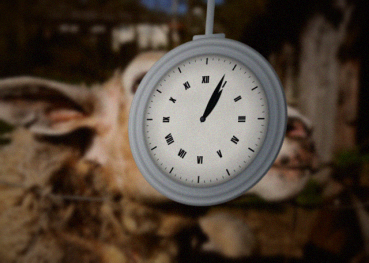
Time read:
**1:04**
